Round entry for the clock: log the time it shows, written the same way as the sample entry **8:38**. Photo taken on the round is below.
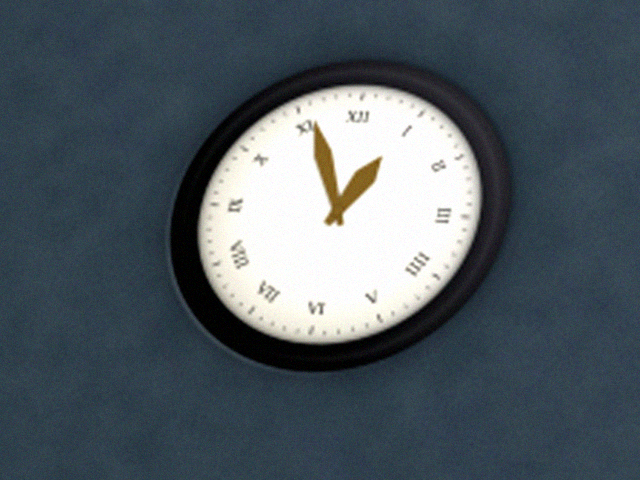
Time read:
**12:56**
